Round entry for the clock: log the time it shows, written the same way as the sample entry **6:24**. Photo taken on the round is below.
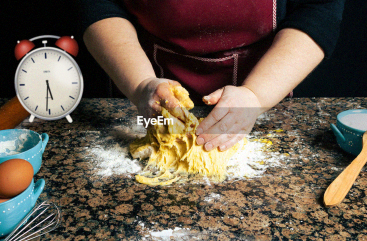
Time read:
**5:31**
